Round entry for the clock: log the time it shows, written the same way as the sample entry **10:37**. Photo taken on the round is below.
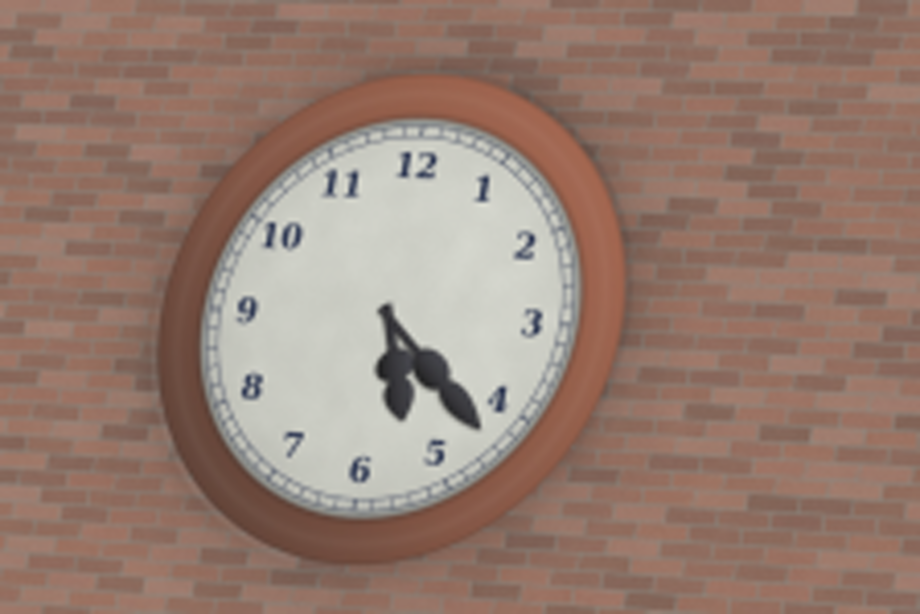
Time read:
**5:22**
